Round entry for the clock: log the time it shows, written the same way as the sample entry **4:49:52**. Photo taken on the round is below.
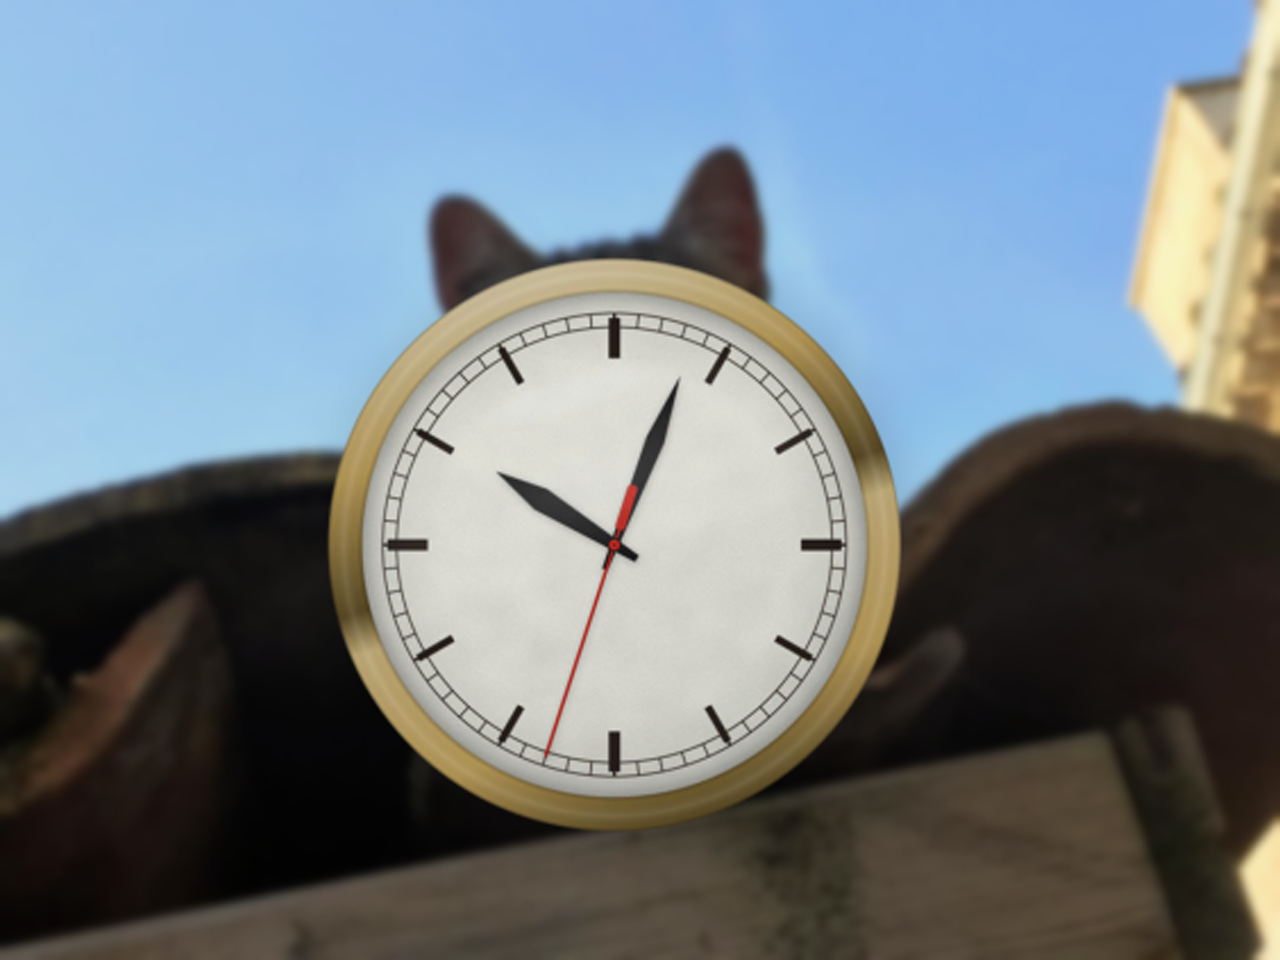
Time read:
**10:03:33**
